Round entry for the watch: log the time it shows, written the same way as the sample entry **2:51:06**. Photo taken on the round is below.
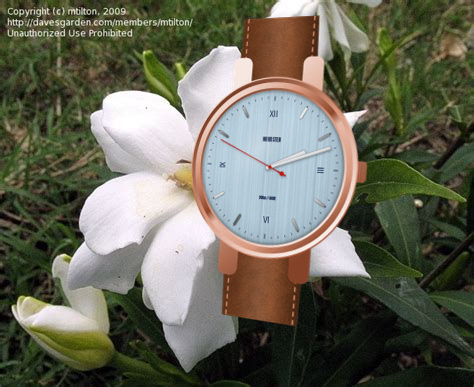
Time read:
**2:11:49**
